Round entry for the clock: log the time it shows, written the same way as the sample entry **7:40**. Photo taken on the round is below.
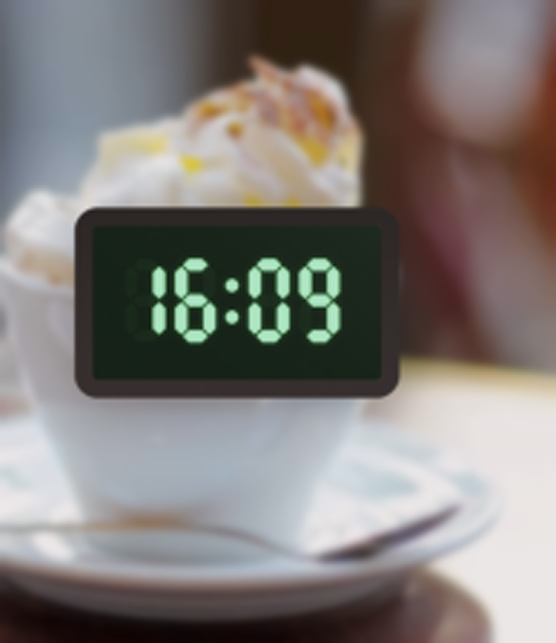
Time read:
**16:09**
